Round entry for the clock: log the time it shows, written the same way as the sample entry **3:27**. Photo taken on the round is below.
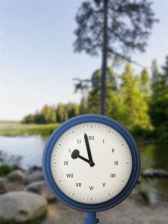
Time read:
**9:58**
